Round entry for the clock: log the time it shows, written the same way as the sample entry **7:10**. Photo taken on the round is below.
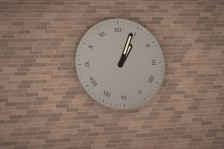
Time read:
**1:04**
